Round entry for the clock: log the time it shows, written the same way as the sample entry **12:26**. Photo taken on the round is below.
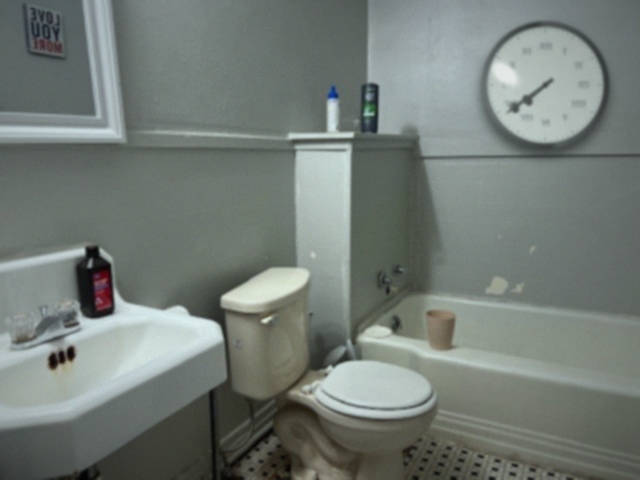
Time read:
**7:39**
